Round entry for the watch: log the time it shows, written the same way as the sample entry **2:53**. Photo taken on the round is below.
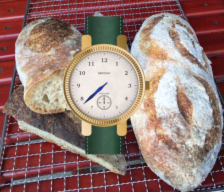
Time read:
**7:38**
